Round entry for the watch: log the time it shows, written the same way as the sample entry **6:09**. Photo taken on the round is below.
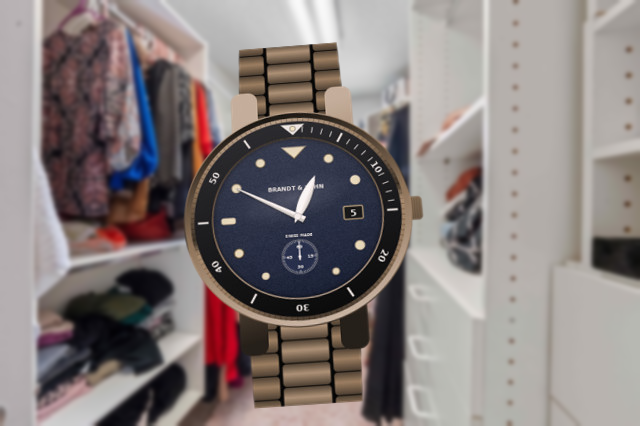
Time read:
**12:50**
